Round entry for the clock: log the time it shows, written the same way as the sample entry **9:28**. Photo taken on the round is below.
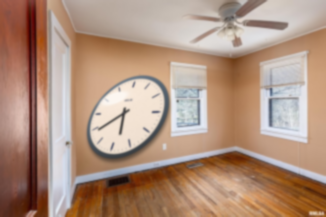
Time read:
**5:39**
